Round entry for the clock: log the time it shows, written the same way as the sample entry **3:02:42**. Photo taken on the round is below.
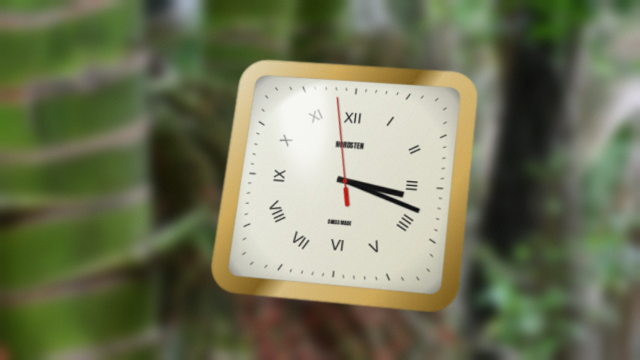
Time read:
**3:17:58**
